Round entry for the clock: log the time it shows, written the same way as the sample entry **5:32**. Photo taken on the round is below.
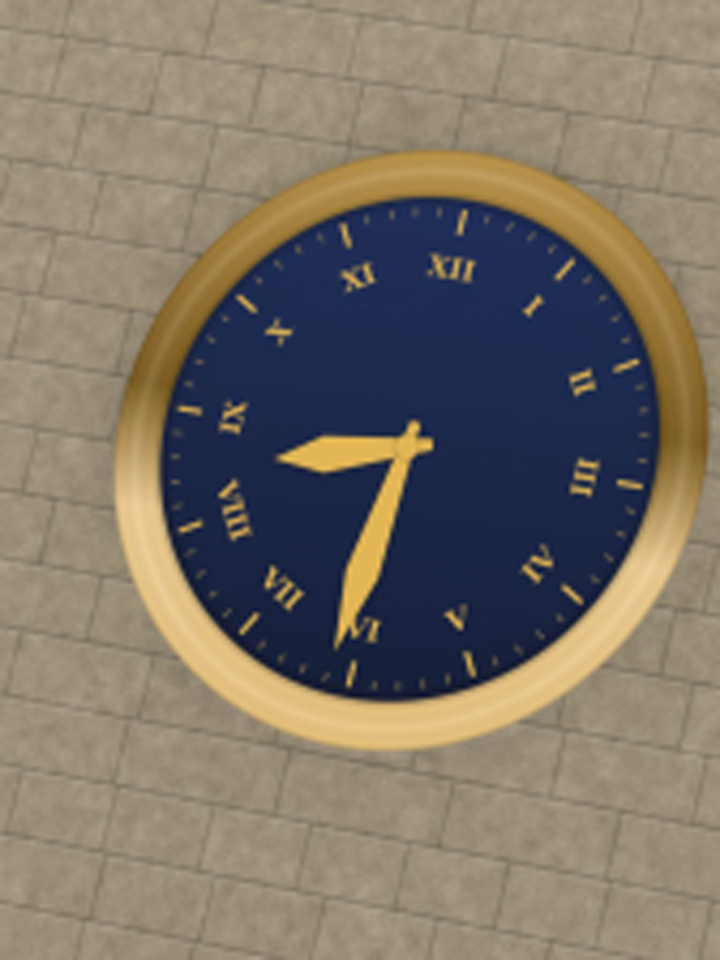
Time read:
**8:31**
